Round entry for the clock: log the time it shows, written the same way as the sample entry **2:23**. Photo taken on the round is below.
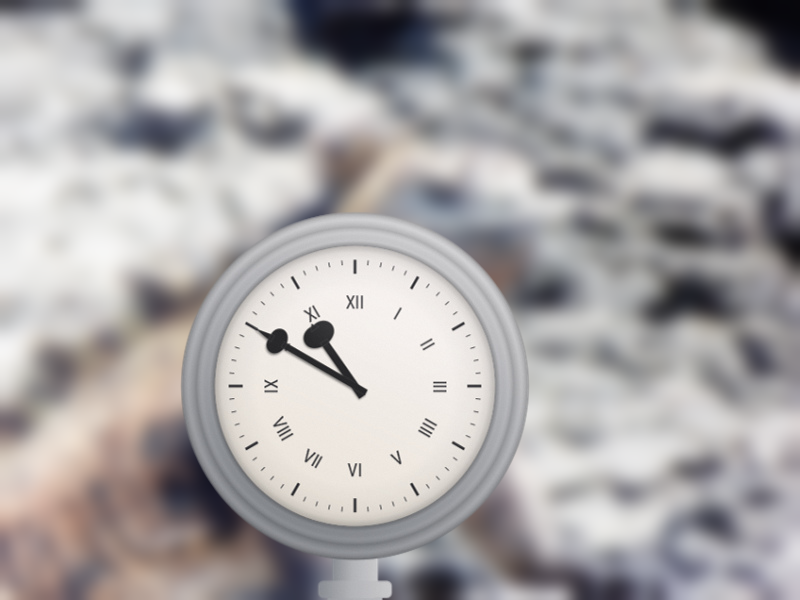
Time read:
**10:50**
